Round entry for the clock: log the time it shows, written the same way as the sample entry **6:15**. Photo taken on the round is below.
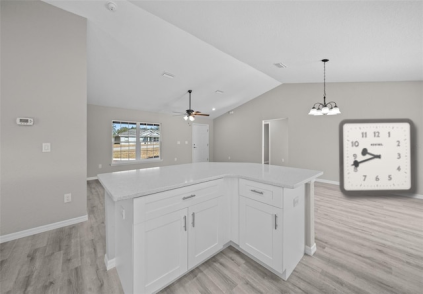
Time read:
**9:42**
